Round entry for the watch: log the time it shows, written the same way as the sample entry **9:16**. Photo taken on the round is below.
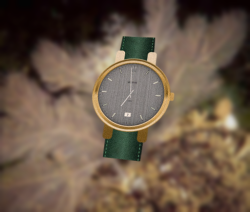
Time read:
**6:59**
